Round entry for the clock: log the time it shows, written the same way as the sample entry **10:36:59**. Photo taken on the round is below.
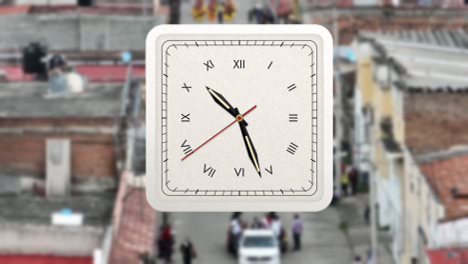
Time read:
**10:26:39**
